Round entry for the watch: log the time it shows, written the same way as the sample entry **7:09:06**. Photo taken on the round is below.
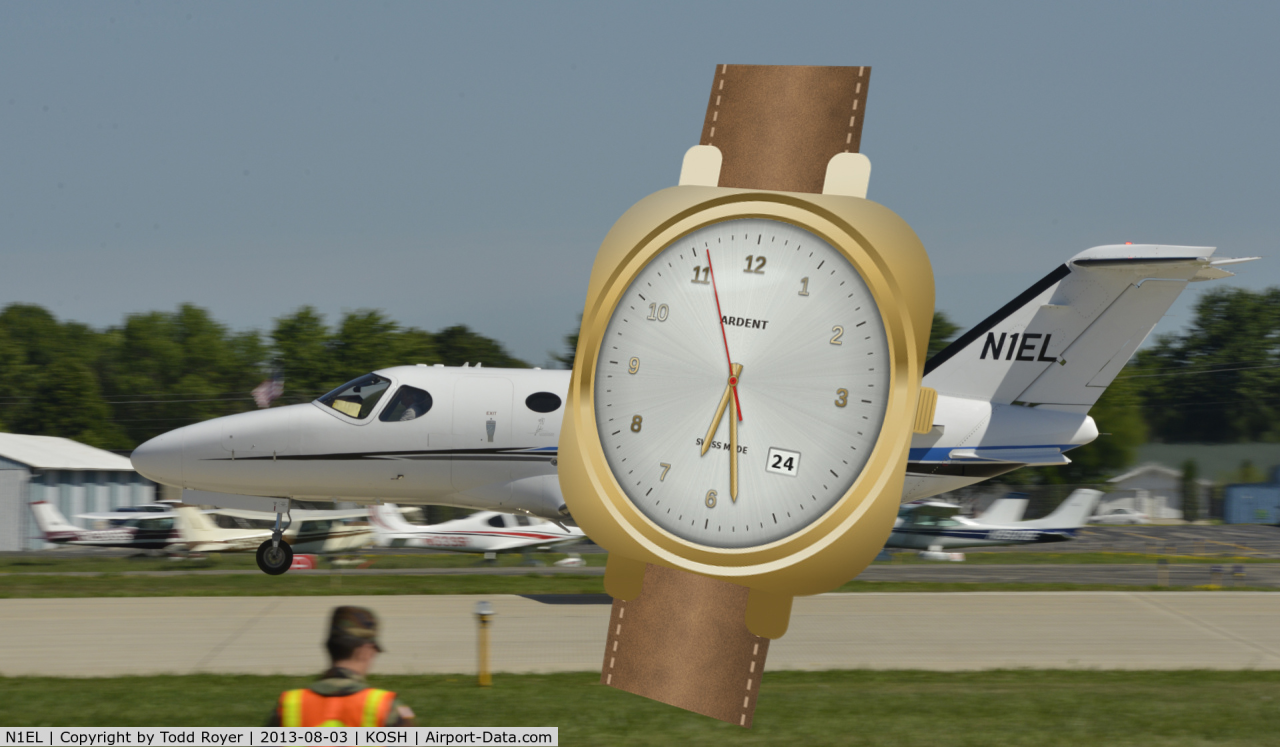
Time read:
**6:27:56**
